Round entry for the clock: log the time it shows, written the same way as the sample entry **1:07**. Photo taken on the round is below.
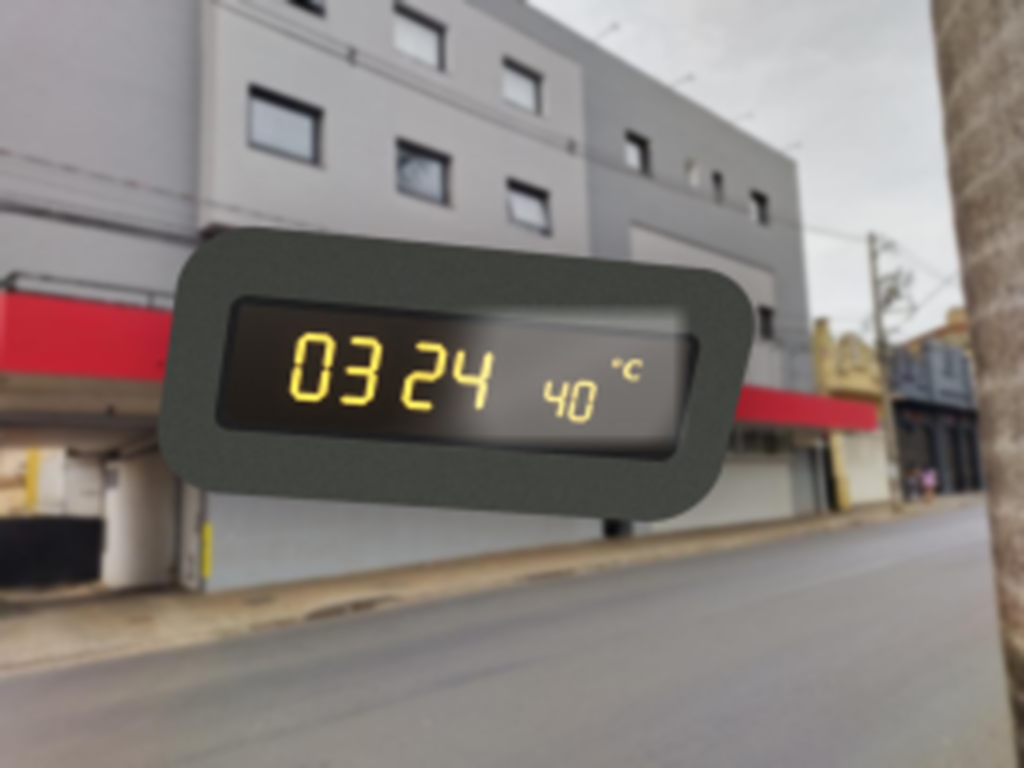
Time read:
**3:24**
